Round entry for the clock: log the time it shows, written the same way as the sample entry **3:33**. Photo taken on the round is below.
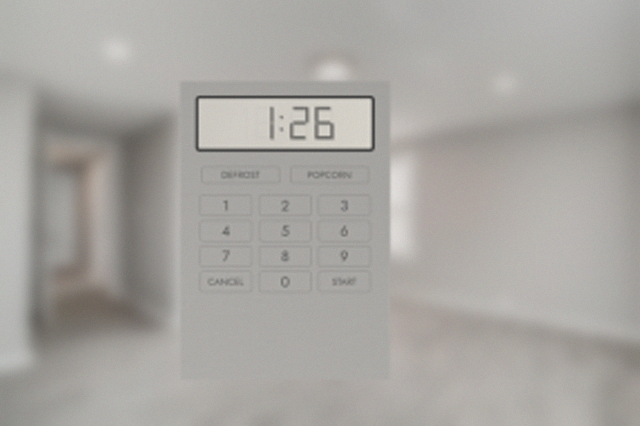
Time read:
**1:26**
